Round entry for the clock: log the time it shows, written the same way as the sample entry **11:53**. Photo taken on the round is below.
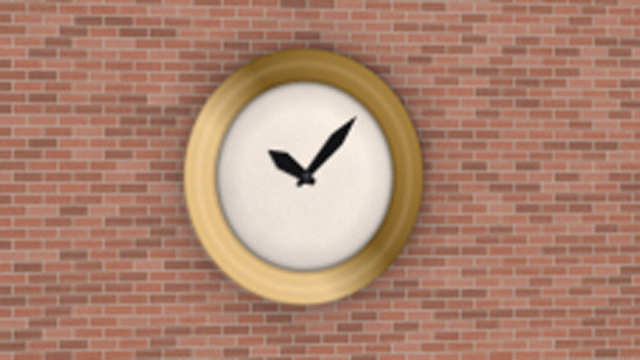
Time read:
**10:07**
